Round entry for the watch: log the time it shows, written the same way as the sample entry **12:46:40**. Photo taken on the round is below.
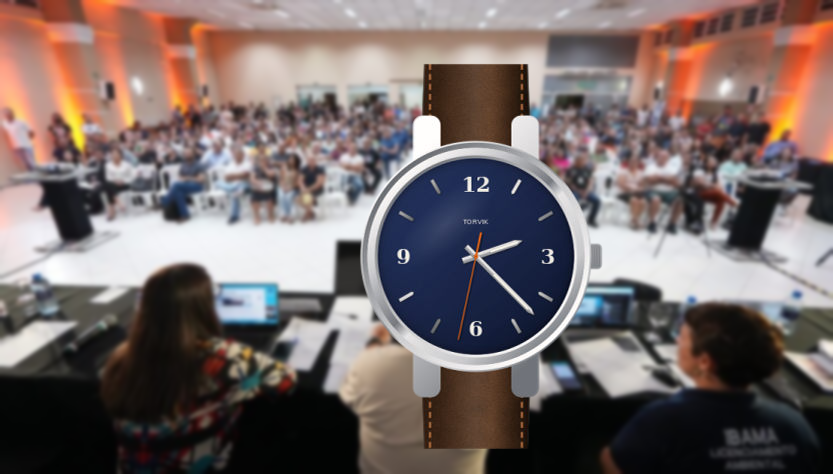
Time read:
**2:22:32**
